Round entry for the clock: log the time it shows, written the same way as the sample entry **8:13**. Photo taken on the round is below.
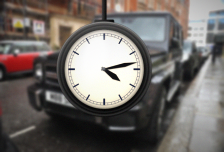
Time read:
**4:13**
